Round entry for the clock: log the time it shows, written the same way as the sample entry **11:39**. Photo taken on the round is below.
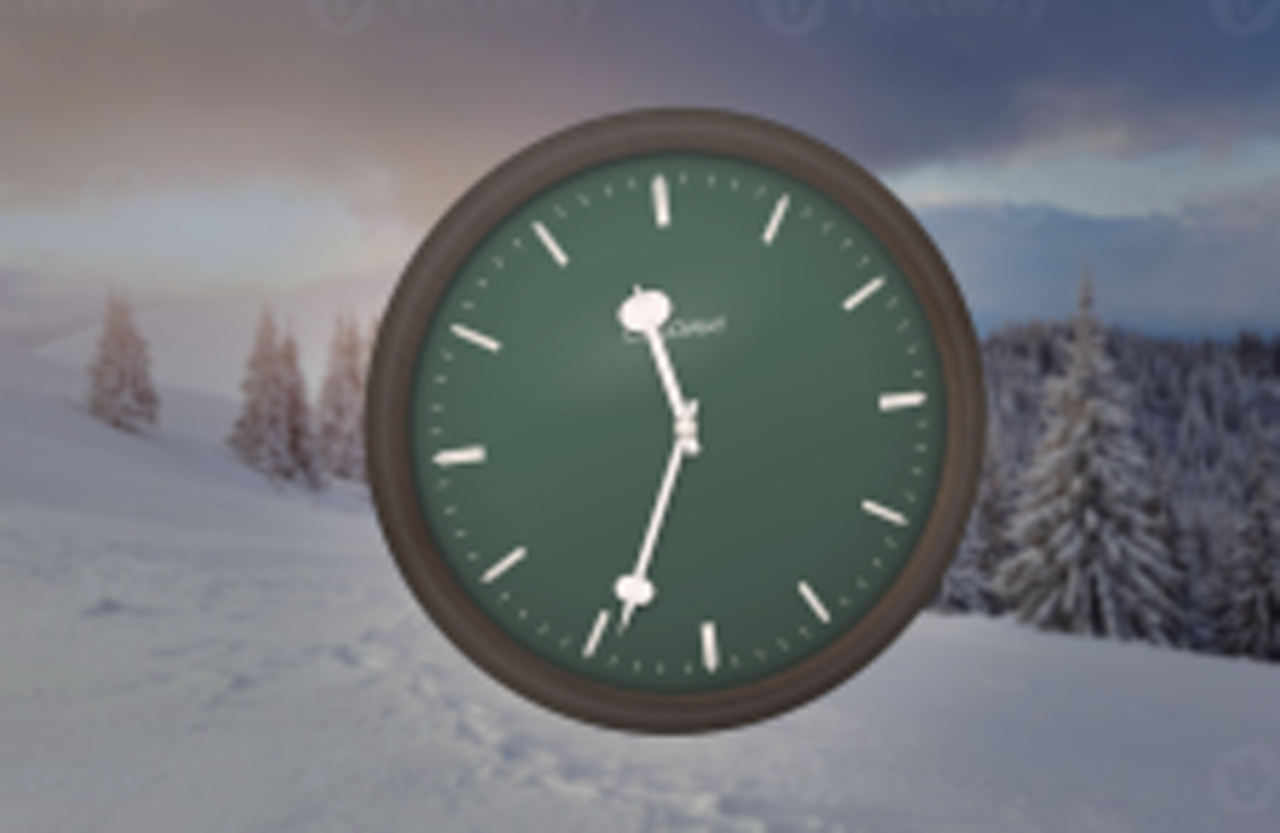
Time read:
**11:34**
